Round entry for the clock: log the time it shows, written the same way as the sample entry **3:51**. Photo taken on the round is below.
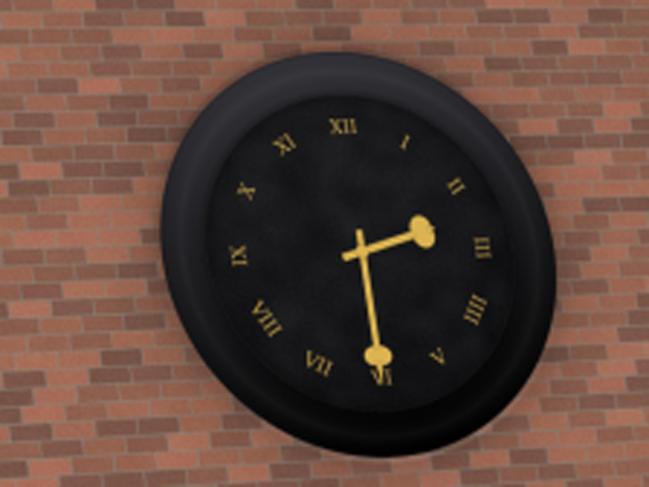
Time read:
**2:30**
